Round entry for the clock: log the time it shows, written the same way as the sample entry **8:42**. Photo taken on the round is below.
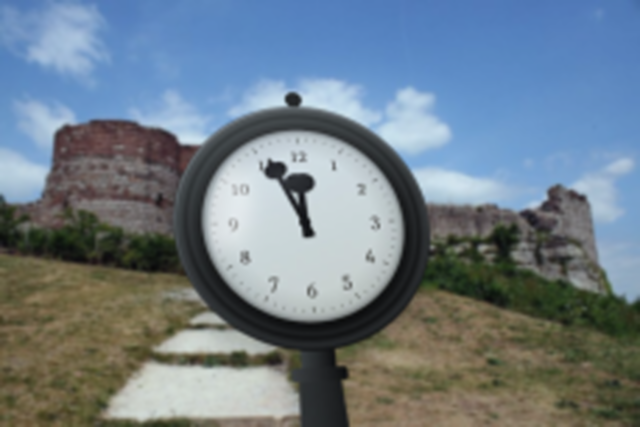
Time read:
**11:56**
